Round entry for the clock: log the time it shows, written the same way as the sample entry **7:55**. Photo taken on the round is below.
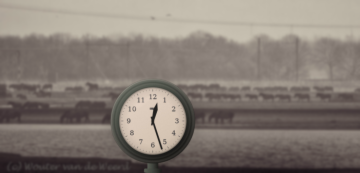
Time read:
**12:27**
